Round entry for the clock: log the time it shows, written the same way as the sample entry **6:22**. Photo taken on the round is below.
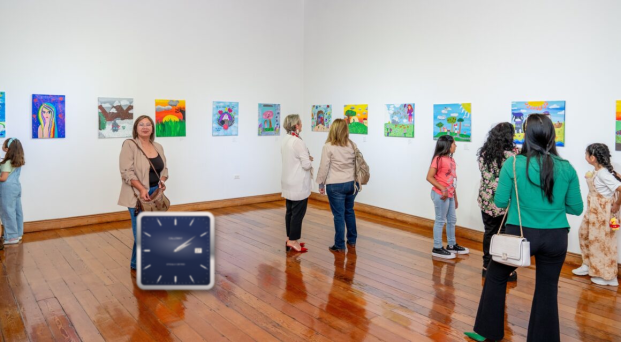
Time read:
**2:09**
